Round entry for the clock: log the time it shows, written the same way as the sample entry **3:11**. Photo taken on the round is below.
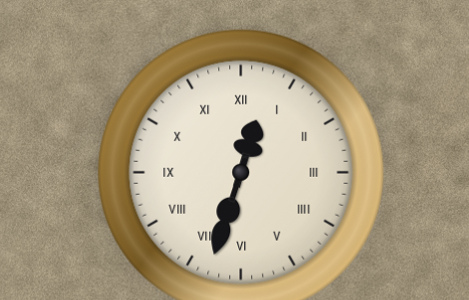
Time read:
**12:33**
